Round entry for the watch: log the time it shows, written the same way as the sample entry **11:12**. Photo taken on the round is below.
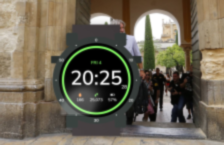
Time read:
**20:25**
